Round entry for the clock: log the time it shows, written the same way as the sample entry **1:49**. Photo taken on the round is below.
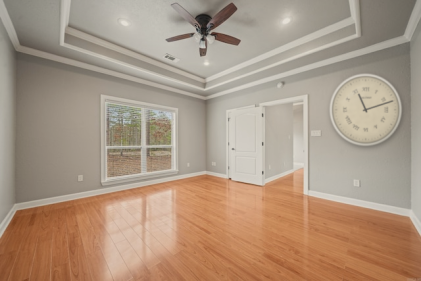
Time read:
**11:12**
